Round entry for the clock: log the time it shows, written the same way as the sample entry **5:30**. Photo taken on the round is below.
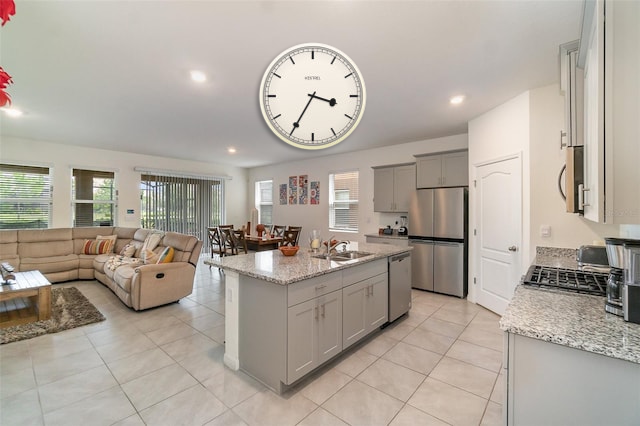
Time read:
**3:35**
